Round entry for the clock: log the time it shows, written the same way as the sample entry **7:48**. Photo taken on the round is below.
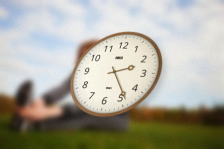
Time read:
**2:24**
